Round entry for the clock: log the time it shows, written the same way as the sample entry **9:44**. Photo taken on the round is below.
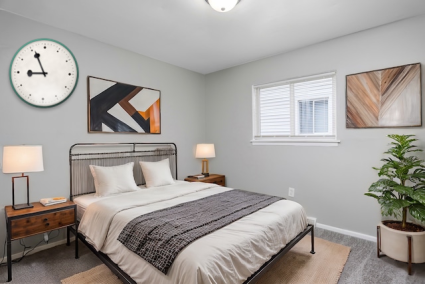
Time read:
**8:56**
